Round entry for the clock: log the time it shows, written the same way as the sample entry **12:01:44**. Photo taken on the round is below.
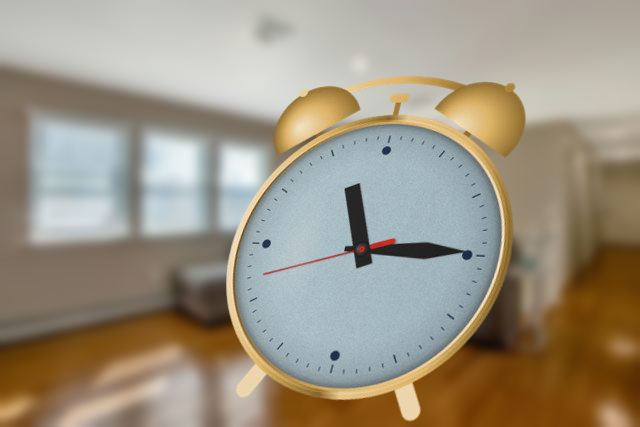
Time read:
**11:14:42**
